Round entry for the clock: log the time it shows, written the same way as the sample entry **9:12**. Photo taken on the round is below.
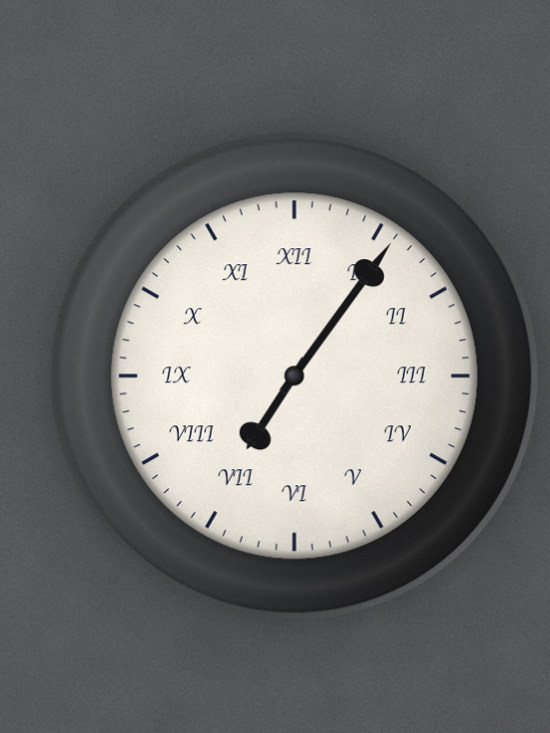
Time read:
**7:06**
